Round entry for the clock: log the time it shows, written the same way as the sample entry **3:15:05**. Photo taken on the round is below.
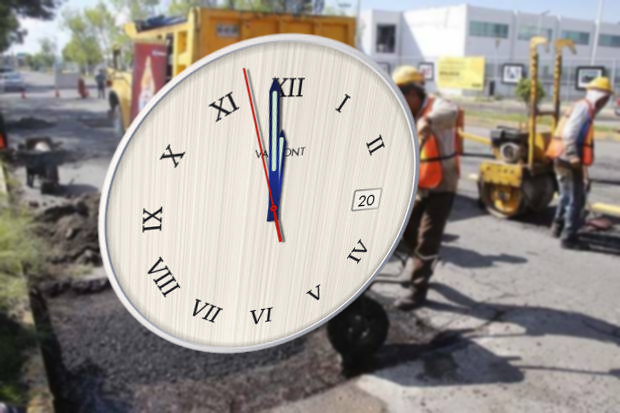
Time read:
**11:58:57**
